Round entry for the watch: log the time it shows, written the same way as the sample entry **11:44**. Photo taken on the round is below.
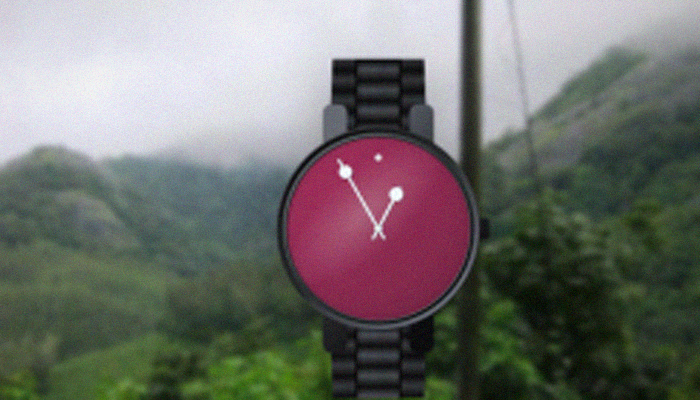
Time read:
**12:55**
